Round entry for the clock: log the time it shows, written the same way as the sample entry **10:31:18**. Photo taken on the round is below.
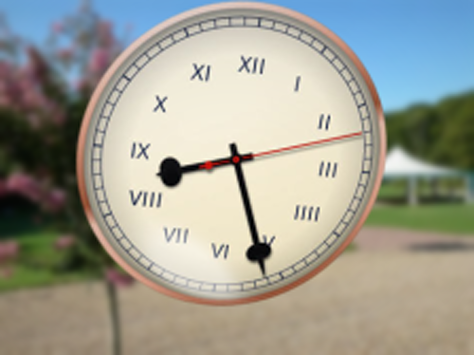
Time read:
**8:26:12**
